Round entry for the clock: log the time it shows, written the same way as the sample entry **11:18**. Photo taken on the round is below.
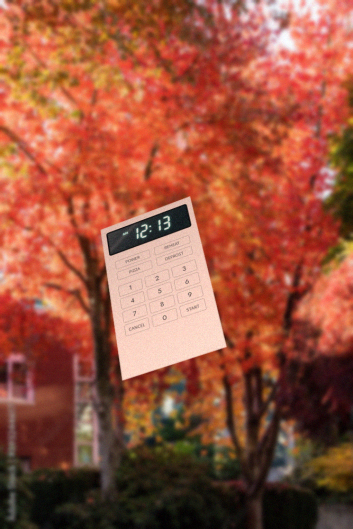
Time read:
**12:13**
